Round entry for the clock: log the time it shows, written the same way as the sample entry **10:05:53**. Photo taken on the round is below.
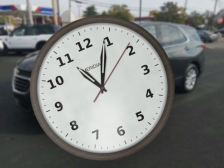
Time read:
**11:04:09**
